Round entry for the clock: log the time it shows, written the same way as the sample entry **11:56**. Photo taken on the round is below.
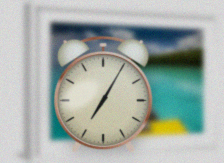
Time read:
**7:05**
